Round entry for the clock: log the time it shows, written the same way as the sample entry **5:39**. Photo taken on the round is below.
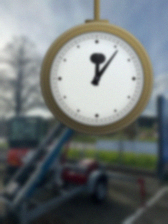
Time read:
**12:06**
